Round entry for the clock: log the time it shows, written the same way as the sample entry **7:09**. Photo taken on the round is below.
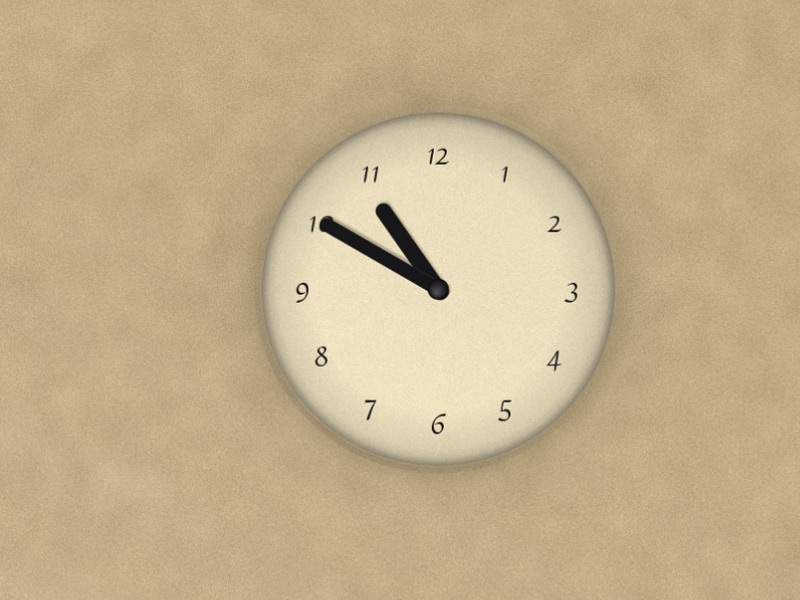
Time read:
**10:50**
